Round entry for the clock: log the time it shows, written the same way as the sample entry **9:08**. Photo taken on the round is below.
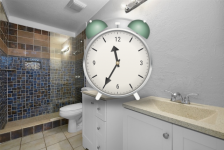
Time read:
**11:35**
